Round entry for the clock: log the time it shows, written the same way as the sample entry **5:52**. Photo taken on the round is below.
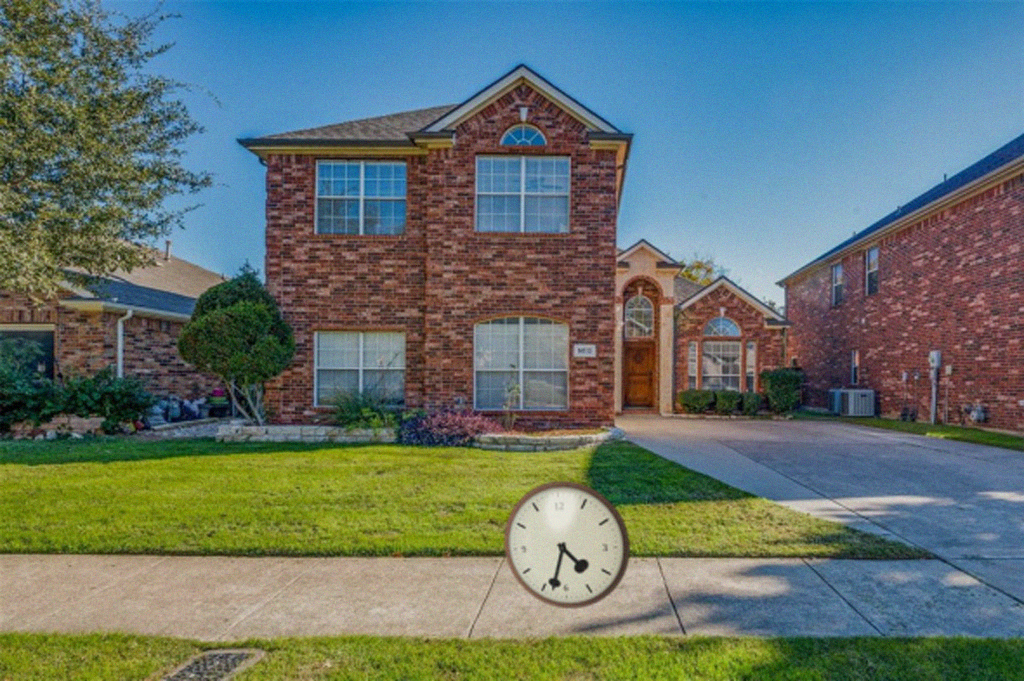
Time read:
**4:33**
